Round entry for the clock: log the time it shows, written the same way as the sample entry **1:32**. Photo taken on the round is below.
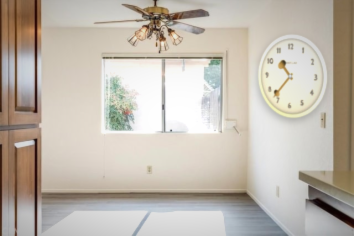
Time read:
**10:37**
